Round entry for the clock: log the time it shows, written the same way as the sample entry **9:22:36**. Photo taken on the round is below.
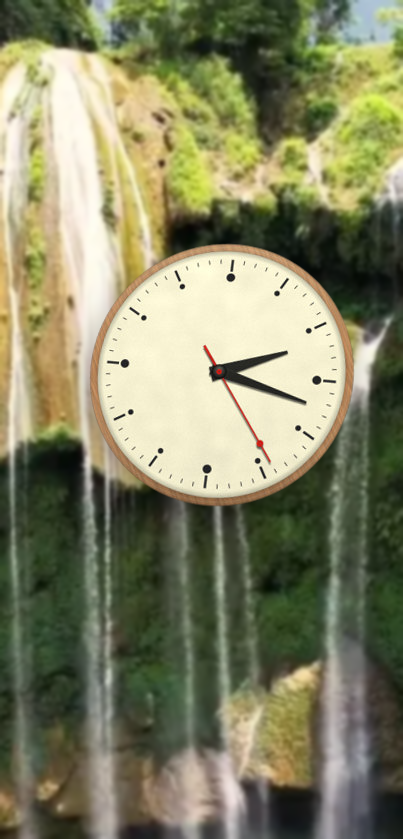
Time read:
**2:17:24**
